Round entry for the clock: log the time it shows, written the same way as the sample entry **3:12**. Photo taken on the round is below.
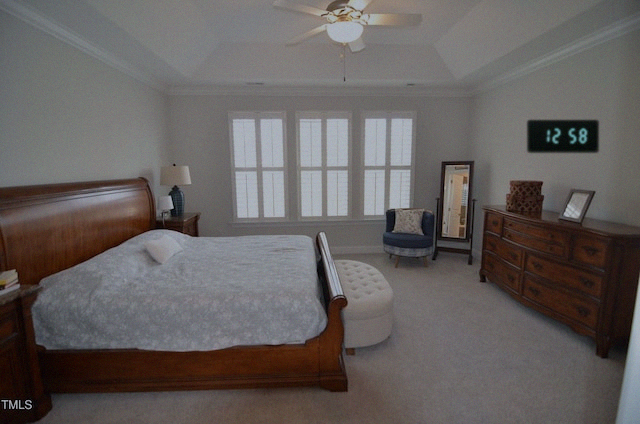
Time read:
**12:58**
